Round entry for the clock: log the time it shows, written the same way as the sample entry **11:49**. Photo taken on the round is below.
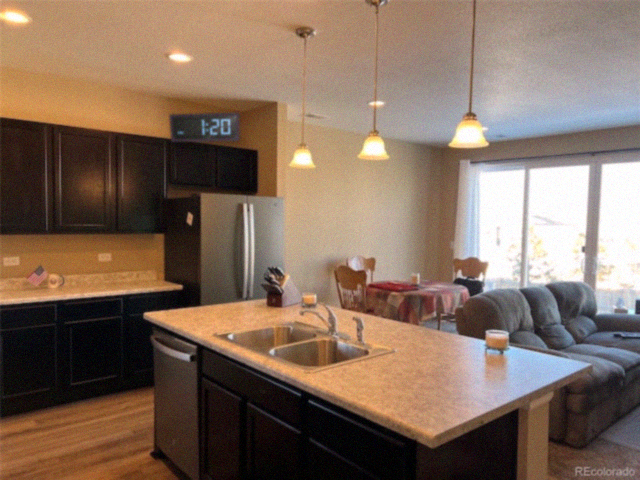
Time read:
**1:20**
